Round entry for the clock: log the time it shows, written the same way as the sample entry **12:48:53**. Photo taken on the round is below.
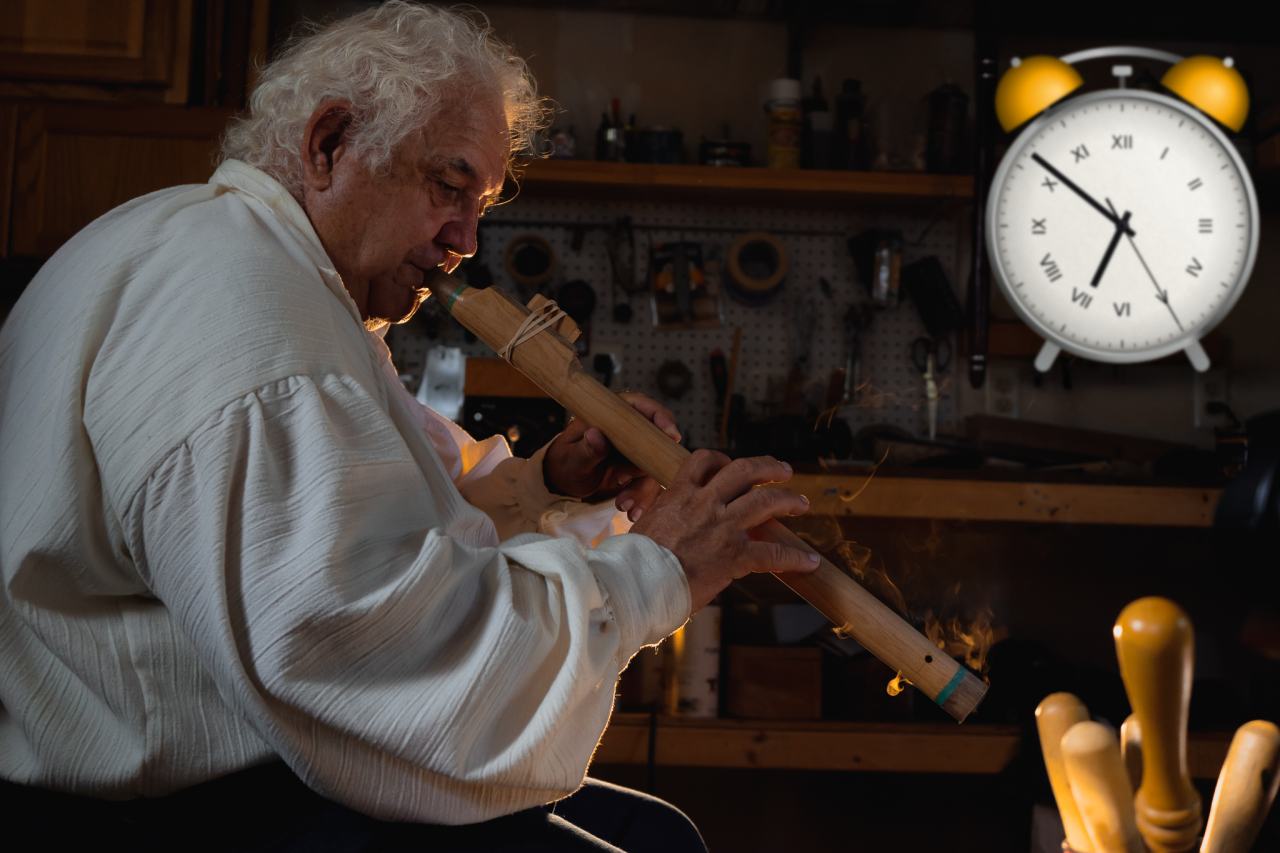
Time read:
**6:51:25**
